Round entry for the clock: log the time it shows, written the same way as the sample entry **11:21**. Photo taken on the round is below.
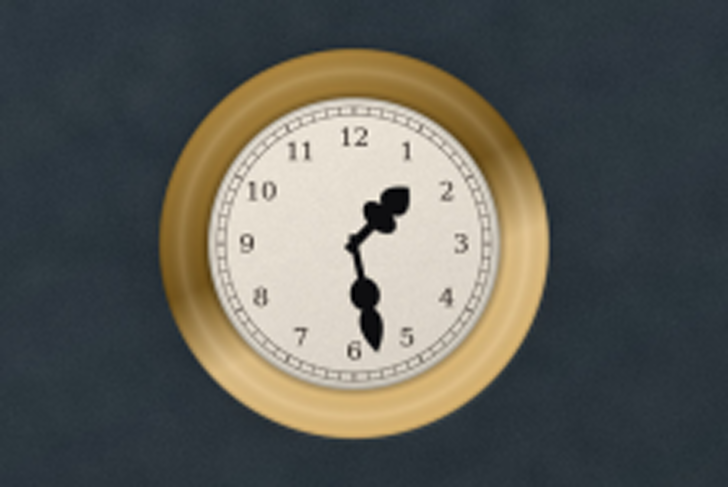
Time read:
**1:28**
